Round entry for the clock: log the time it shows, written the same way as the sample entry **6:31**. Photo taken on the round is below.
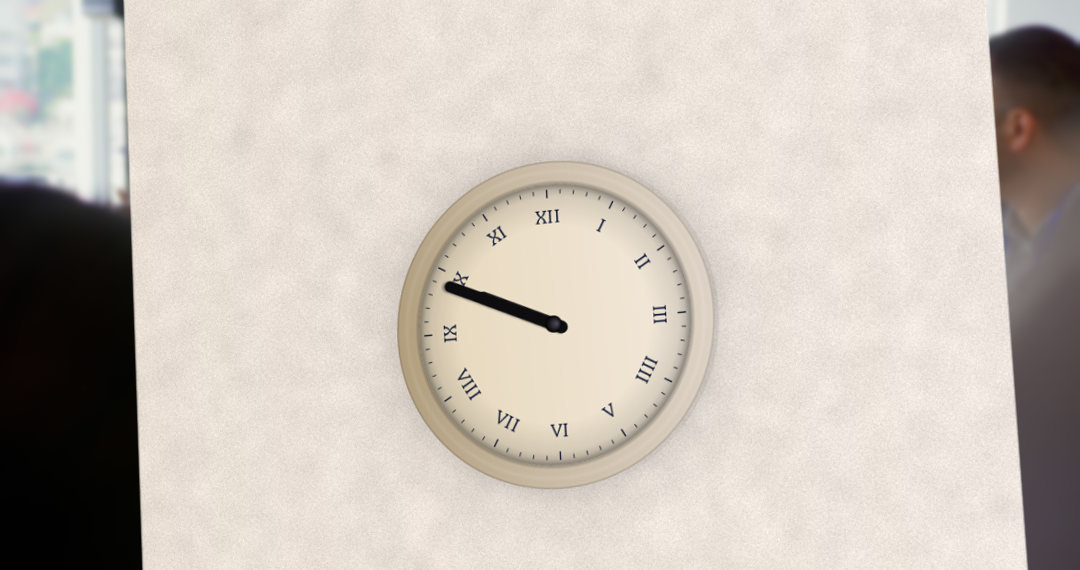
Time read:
**9:49**
